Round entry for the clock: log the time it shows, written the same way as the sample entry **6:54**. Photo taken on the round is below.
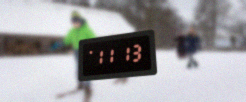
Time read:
**11:13**
